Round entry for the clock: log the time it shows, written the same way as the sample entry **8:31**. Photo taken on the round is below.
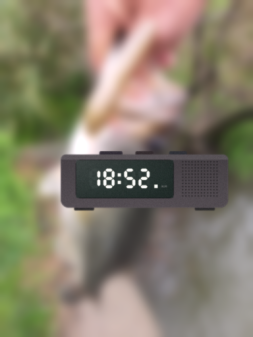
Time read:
**18:52**
